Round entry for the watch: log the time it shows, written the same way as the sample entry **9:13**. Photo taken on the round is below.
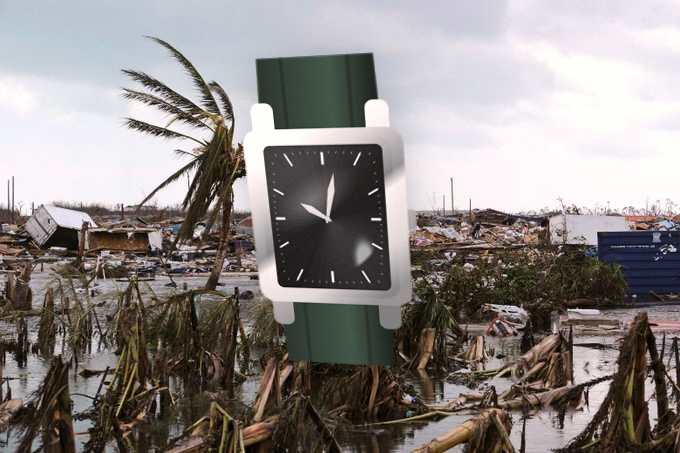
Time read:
**10:02**
